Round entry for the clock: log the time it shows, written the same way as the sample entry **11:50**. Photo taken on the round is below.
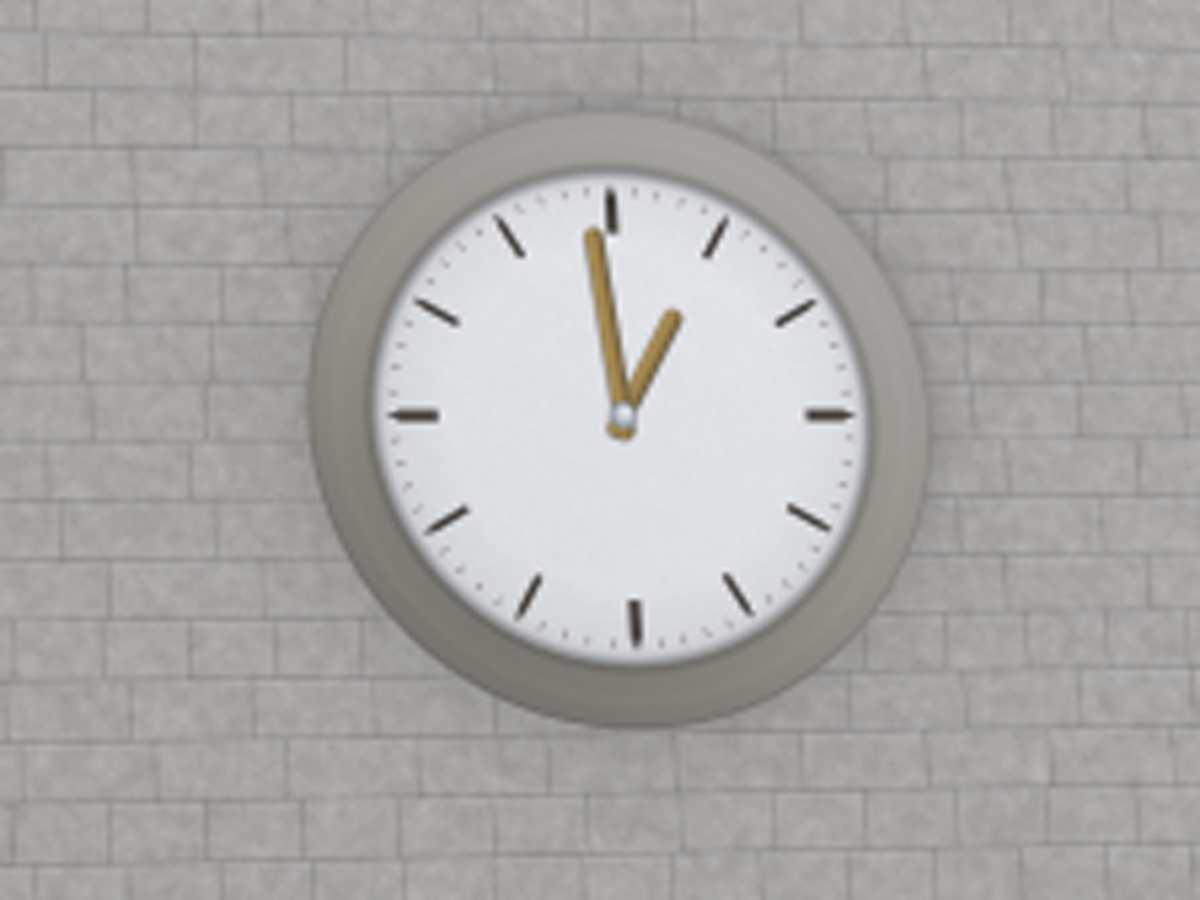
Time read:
**12:59**
